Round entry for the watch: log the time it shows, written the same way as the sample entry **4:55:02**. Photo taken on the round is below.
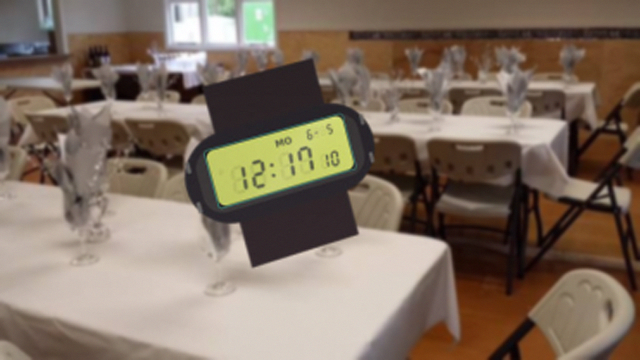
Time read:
**12:17:10**
